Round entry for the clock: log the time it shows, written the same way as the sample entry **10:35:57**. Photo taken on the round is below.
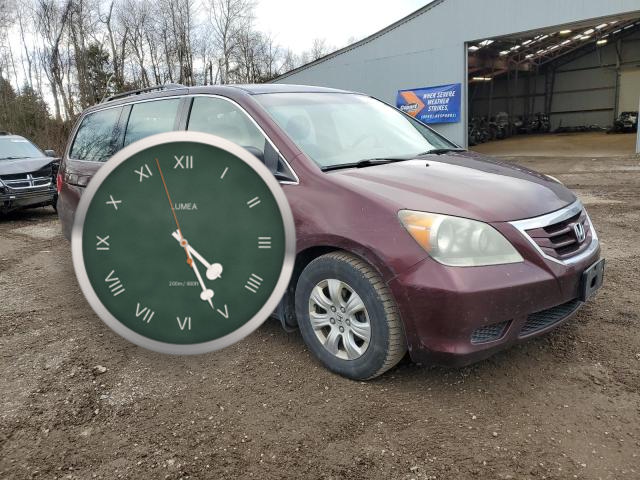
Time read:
**4:25:57**
